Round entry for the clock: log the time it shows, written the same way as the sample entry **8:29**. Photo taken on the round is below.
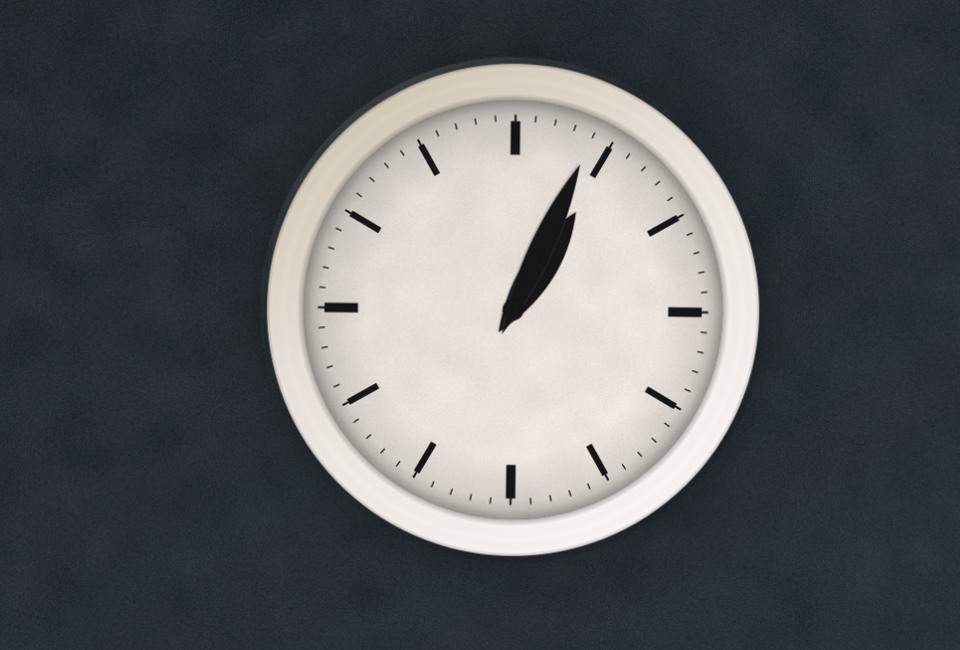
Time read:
**1:04**
